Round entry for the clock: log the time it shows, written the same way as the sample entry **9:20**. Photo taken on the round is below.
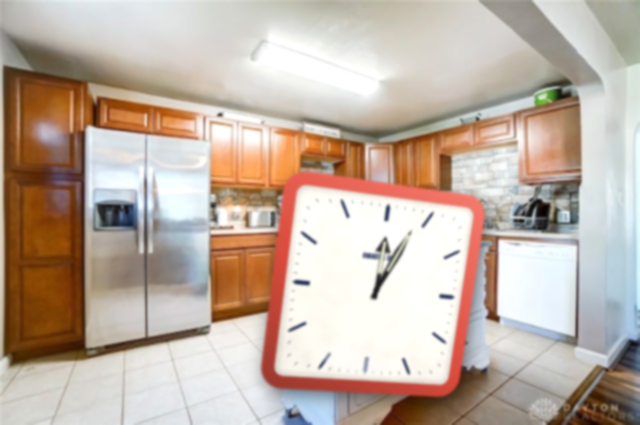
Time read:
**12:04**
